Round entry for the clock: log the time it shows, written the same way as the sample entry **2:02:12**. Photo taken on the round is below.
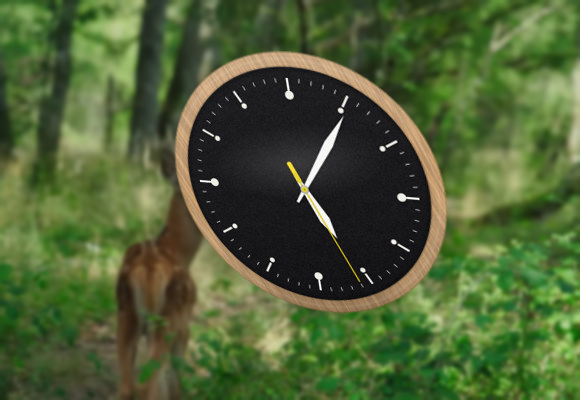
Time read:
**5:05:26**
